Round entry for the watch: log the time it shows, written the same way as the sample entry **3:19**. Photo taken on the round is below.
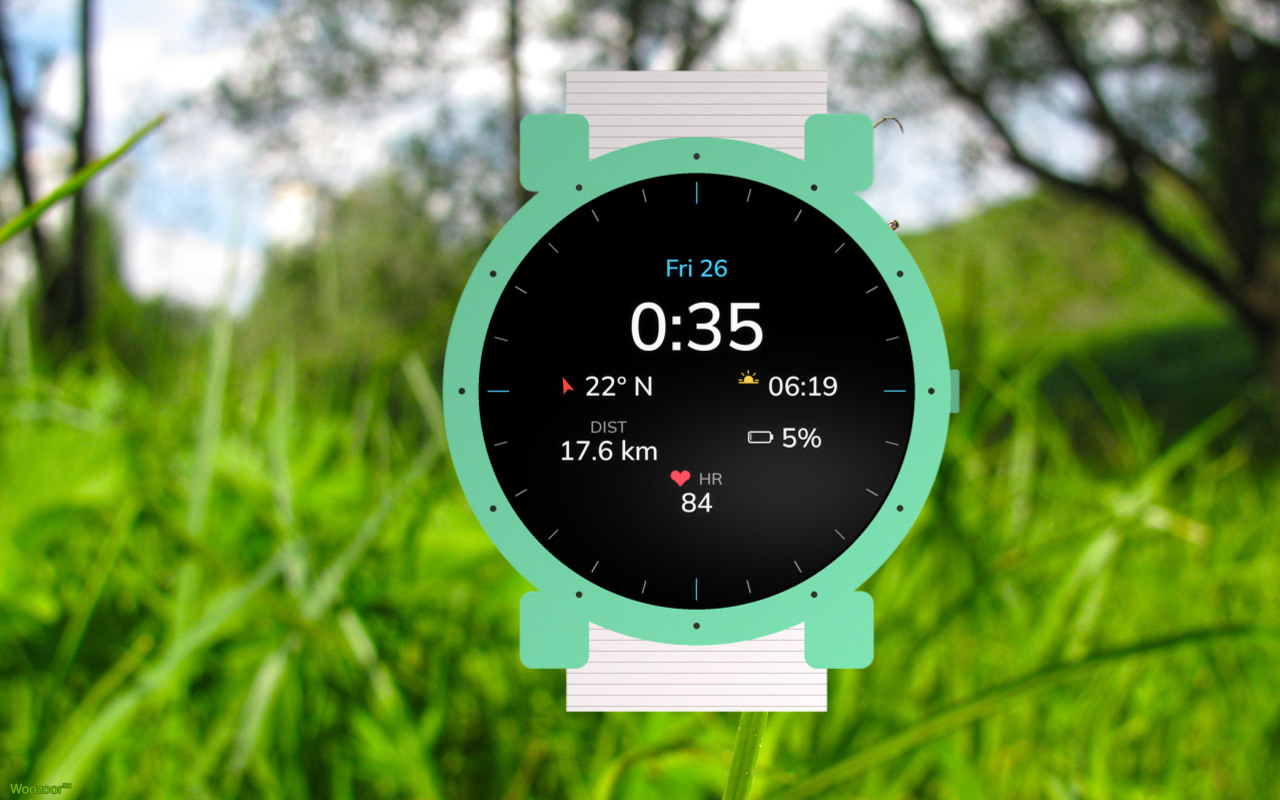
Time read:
**0:35**
